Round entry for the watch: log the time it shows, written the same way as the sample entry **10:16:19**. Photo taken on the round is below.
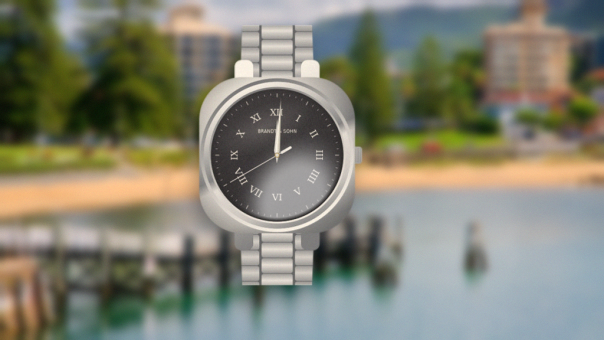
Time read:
**12:00:40**
